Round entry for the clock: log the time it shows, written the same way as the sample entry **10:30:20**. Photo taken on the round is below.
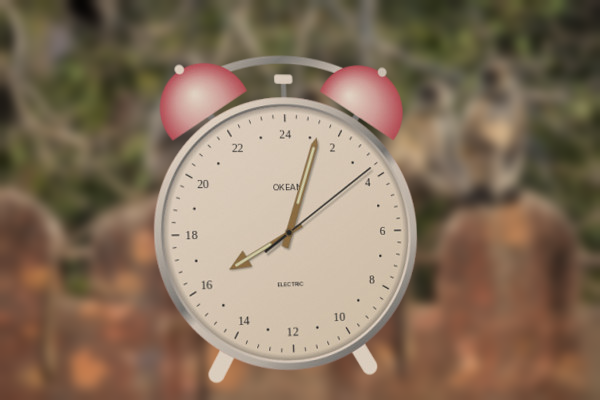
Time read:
**16:03:09**
